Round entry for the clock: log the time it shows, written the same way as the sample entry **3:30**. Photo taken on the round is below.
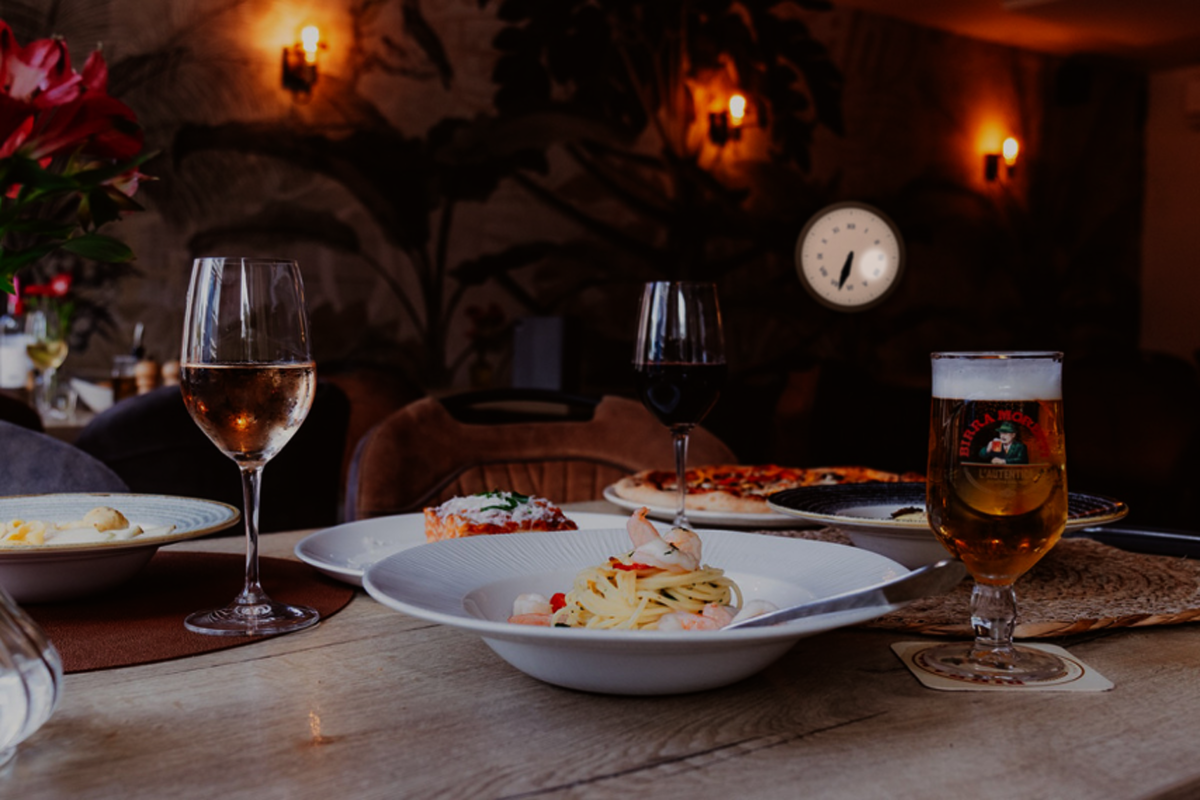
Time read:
**6:33**
